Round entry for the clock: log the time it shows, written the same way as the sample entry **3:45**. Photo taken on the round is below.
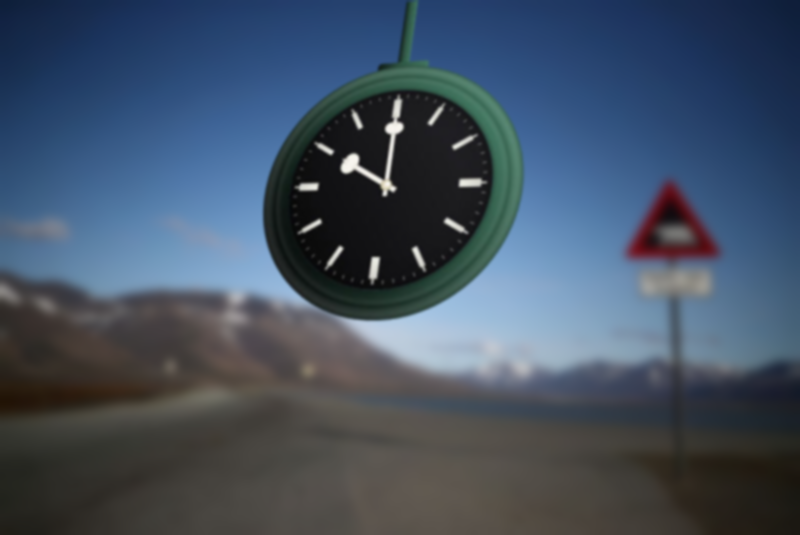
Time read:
**10:00**
